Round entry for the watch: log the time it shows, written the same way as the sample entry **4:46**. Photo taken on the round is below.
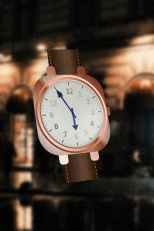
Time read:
**5:55**
